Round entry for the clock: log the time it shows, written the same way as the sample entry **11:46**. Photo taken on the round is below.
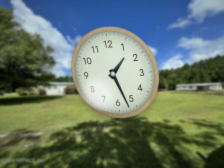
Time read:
**1:27**
